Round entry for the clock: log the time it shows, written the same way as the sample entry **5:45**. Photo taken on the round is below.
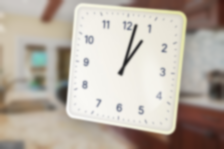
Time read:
**1:02**
